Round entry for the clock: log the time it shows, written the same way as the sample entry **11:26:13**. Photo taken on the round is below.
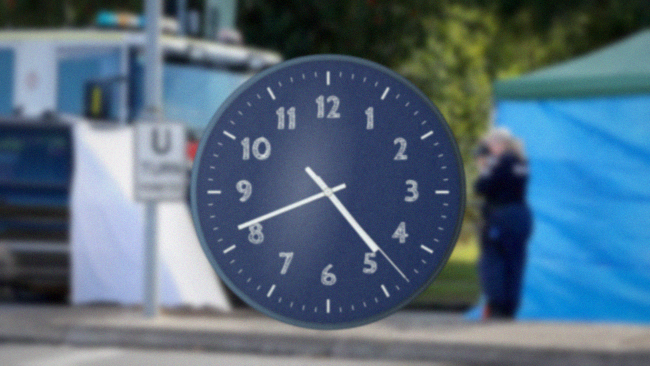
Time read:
**4:41:23**
